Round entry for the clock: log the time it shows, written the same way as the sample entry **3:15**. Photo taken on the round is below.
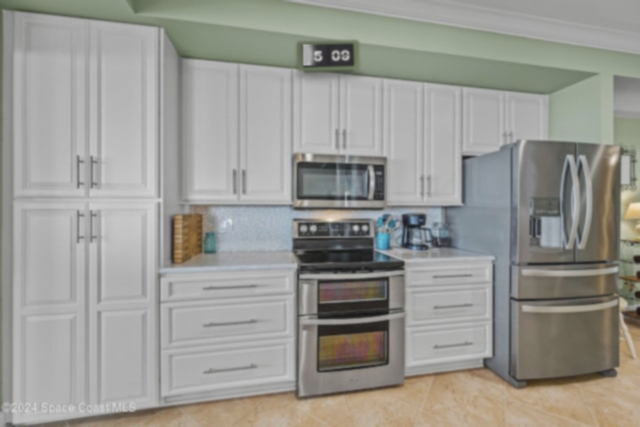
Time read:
**5:09**
